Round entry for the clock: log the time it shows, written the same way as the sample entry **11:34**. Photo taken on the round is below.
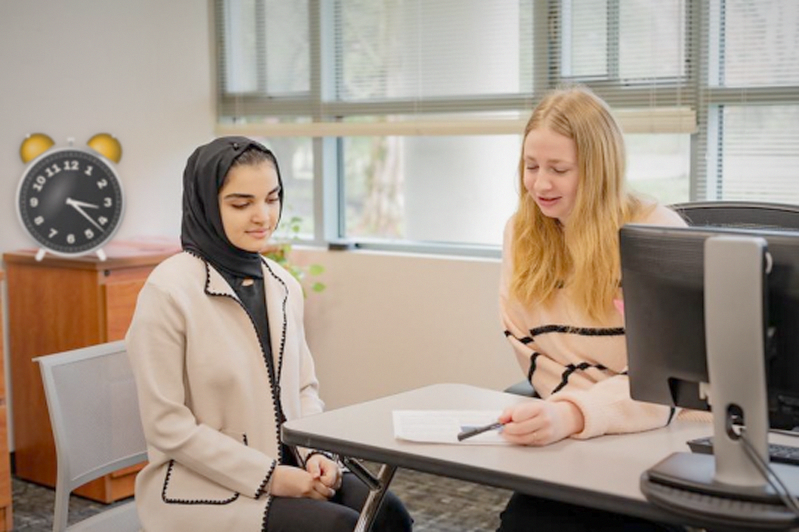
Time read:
**3:22**
